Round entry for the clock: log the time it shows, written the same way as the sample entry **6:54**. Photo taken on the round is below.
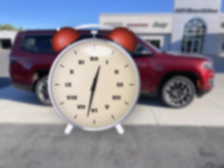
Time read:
**12:32**
